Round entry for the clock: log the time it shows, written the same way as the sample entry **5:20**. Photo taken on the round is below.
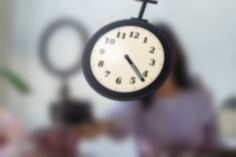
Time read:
**4:22**
